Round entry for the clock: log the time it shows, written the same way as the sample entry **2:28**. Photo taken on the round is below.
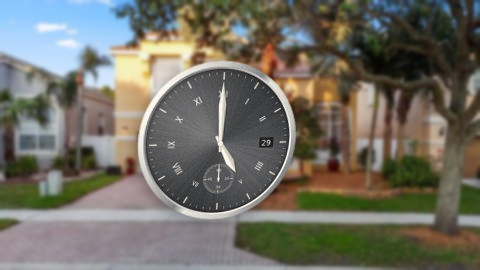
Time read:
**5:00**
